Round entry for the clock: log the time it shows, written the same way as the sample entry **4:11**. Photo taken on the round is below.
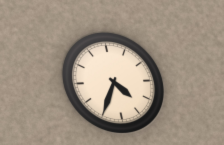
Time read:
**4:35**
